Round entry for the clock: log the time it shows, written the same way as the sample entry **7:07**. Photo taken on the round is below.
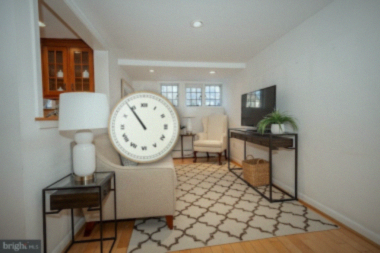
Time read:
**10:54**
